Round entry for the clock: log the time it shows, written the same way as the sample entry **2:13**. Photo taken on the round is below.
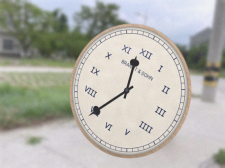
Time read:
**11:35**
